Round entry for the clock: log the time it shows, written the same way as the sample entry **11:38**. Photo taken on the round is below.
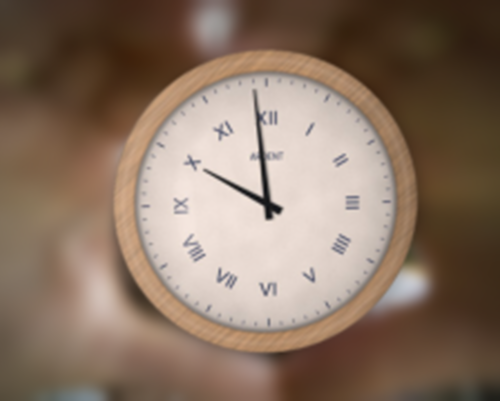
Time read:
**9:59**
